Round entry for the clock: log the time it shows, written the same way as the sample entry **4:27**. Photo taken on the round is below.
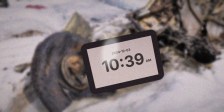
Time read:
**10:39**
